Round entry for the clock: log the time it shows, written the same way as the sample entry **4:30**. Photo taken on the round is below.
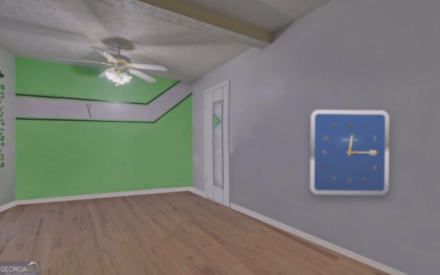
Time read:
**12:15**
